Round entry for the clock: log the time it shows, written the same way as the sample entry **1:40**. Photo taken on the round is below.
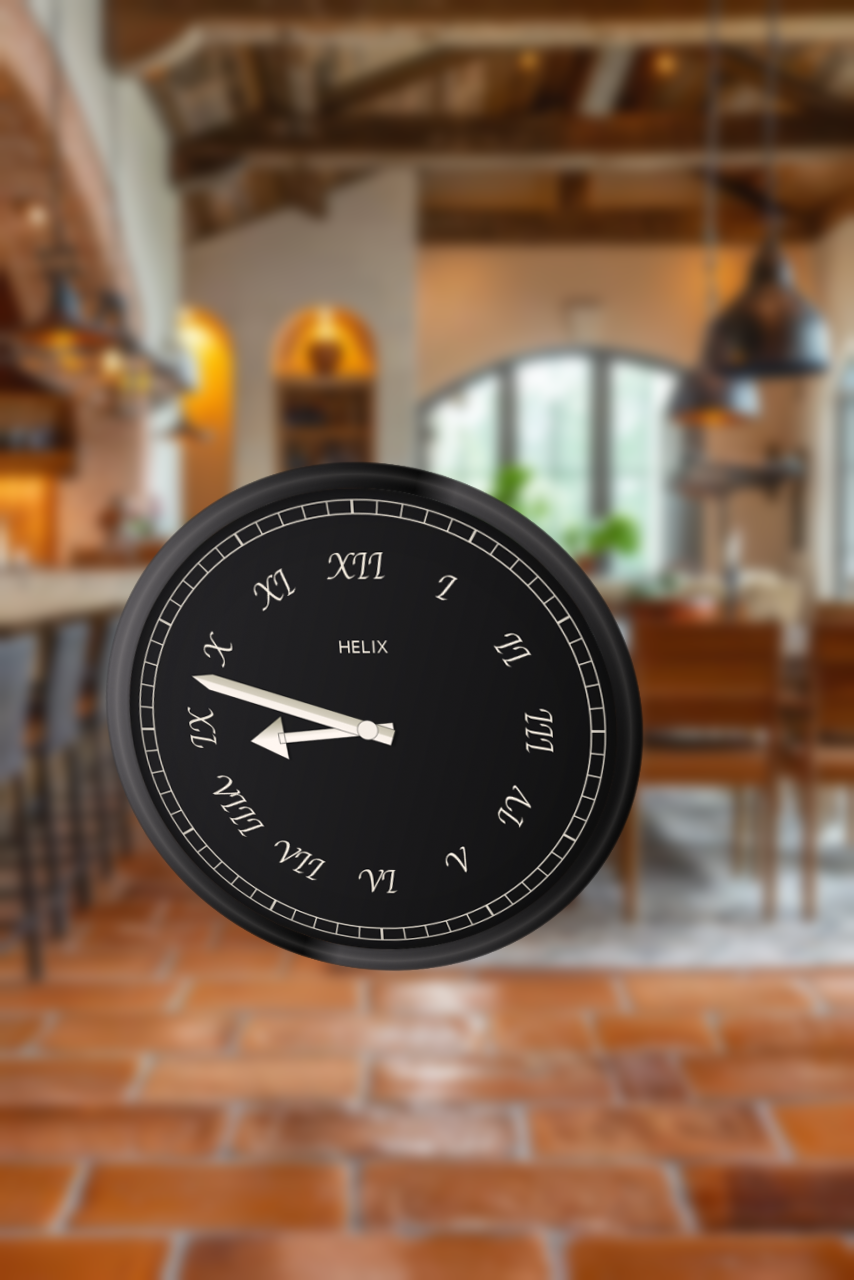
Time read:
**8:48**
